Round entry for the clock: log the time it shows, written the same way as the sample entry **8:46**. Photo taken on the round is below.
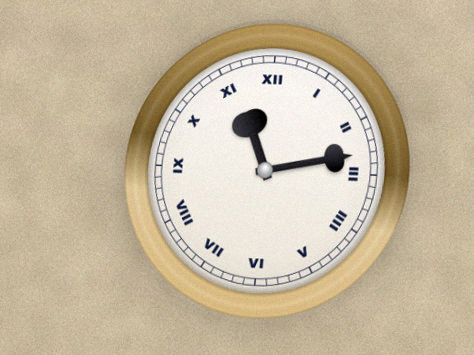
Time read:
**11:13**
